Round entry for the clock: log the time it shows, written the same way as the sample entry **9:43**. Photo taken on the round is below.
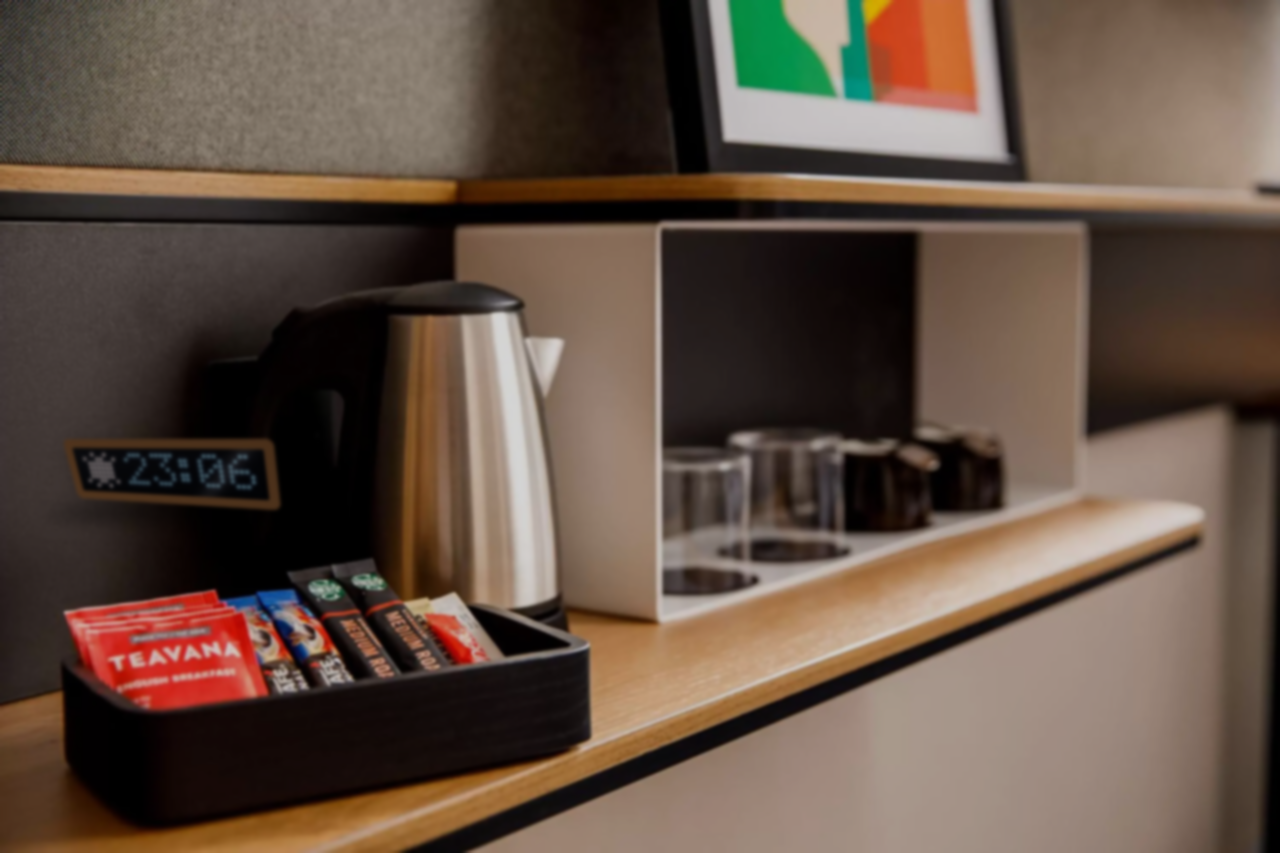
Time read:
**23:06**
